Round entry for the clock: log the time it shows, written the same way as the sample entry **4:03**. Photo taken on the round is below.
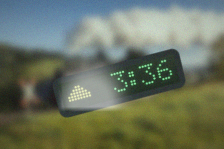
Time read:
**3:36**
